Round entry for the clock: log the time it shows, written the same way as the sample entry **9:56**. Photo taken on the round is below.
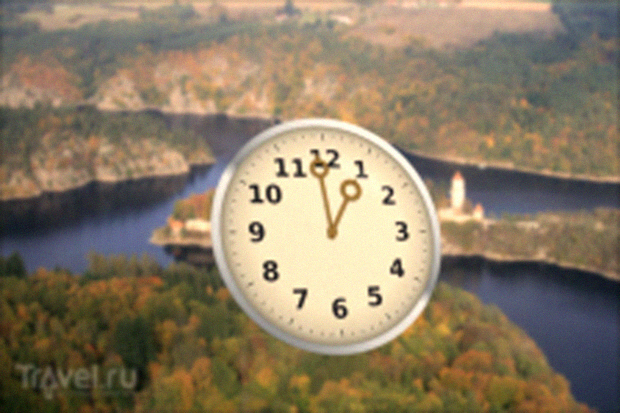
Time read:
**12:59**
